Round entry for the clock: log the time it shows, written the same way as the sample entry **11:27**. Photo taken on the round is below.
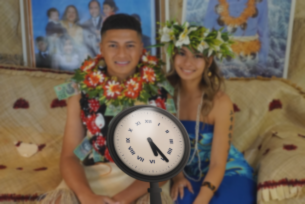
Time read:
**5:24**
